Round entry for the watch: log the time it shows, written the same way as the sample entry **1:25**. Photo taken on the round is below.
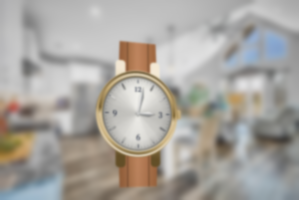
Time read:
**3:02**
